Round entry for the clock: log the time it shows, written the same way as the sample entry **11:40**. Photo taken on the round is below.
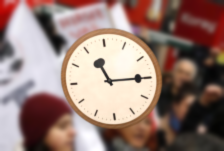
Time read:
**11:15**
